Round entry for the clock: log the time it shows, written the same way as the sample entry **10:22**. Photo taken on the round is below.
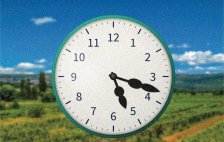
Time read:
**5:18**
